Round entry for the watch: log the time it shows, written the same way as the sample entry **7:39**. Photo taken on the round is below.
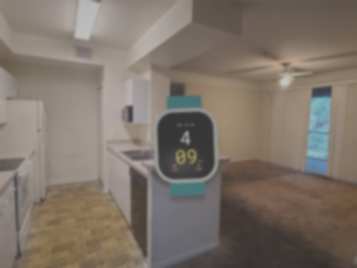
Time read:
**4:09**
